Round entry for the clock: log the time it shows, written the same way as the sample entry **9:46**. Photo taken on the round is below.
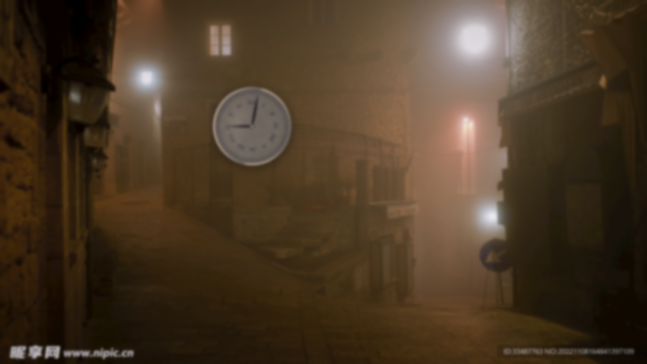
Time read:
**9:02**
